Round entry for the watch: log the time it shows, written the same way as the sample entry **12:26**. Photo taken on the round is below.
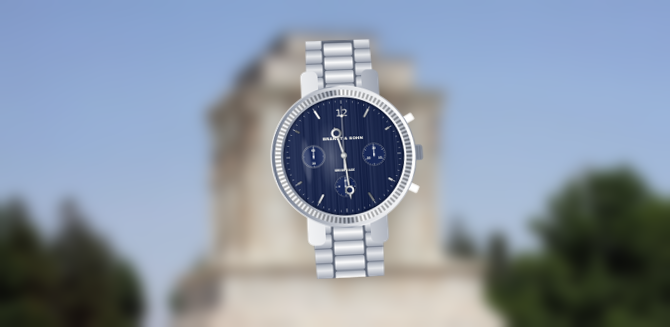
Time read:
**11:29**
